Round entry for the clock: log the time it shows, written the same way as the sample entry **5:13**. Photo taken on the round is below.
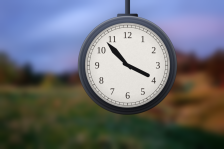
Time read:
**3:53**
